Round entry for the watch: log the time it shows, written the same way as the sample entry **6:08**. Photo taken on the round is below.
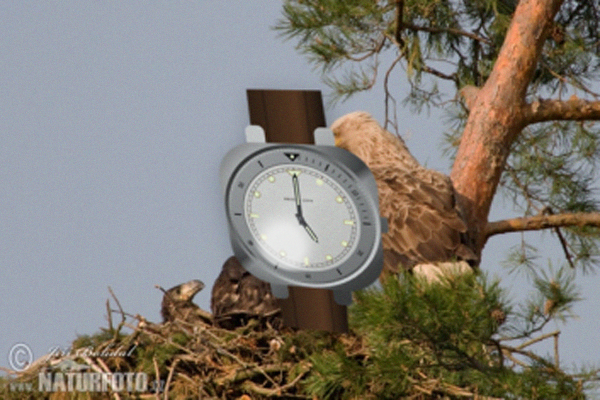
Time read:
**5:00**
